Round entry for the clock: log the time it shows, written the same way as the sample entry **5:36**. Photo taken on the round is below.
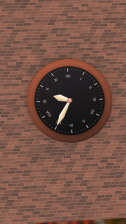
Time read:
**9:35**
